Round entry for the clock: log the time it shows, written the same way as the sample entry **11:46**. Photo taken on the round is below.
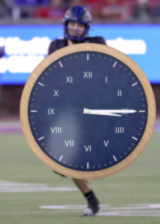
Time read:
**3:15**
